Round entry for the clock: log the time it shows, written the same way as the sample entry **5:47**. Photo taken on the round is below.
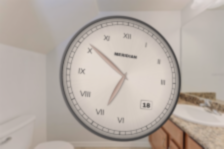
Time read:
**6:51**
